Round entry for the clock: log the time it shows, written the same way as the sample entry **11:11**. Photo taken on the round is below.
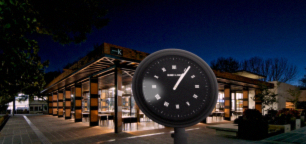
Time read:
**1:06**
